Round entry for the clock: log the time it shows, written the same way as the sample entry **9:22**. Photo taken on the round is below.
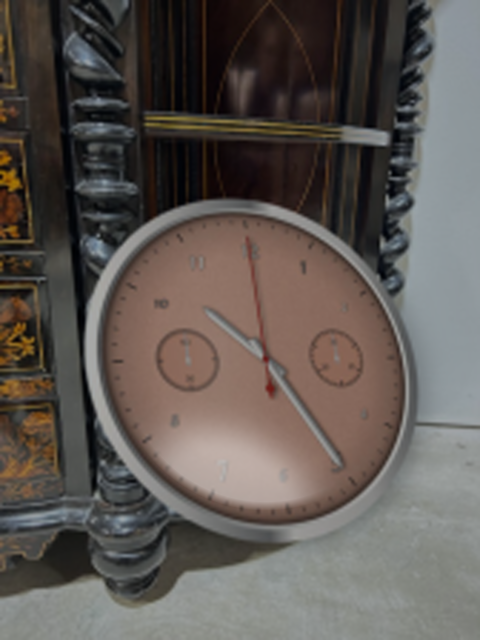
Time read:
**10:25**
